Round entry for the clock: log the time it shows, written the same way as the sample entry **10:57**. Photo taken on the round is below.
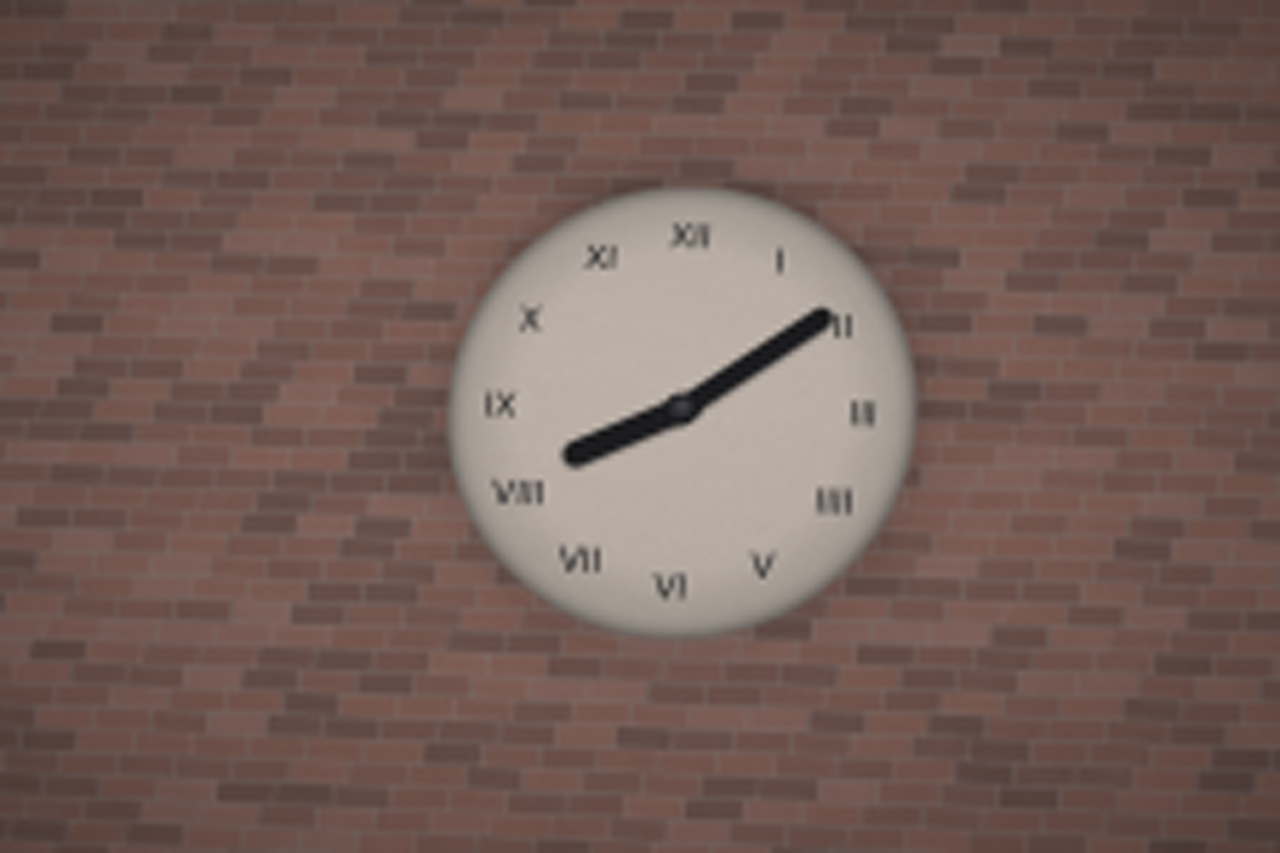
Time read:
**8:09**
